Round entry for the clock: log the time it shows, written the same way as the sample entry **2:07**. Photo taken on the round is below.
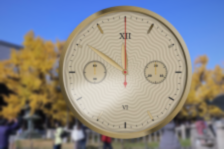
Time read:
**11:51**
